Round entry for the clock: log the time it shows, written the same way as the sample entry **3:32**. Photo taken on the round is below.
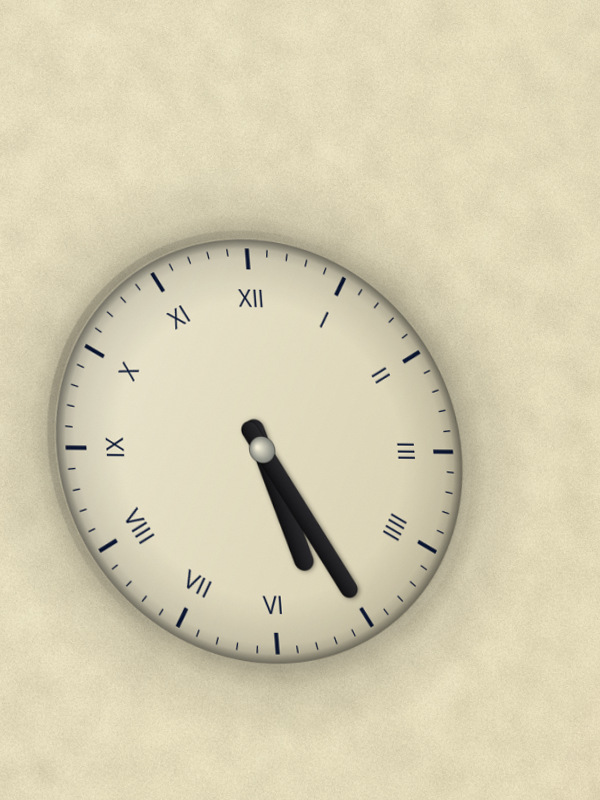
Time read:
**5:25**
